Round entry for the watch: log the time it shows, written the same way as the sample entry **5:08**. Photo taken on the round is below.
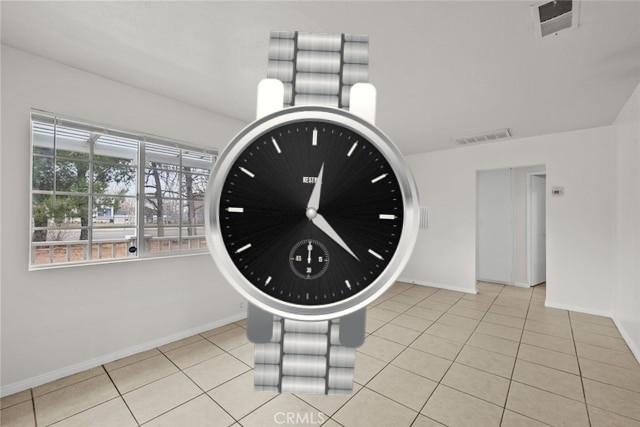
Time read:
**12:22**
